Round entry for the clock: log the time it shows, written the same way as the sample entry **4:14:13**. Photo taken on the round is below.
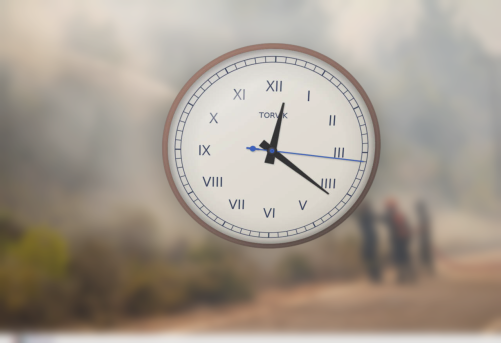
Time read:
**12:21:16**
